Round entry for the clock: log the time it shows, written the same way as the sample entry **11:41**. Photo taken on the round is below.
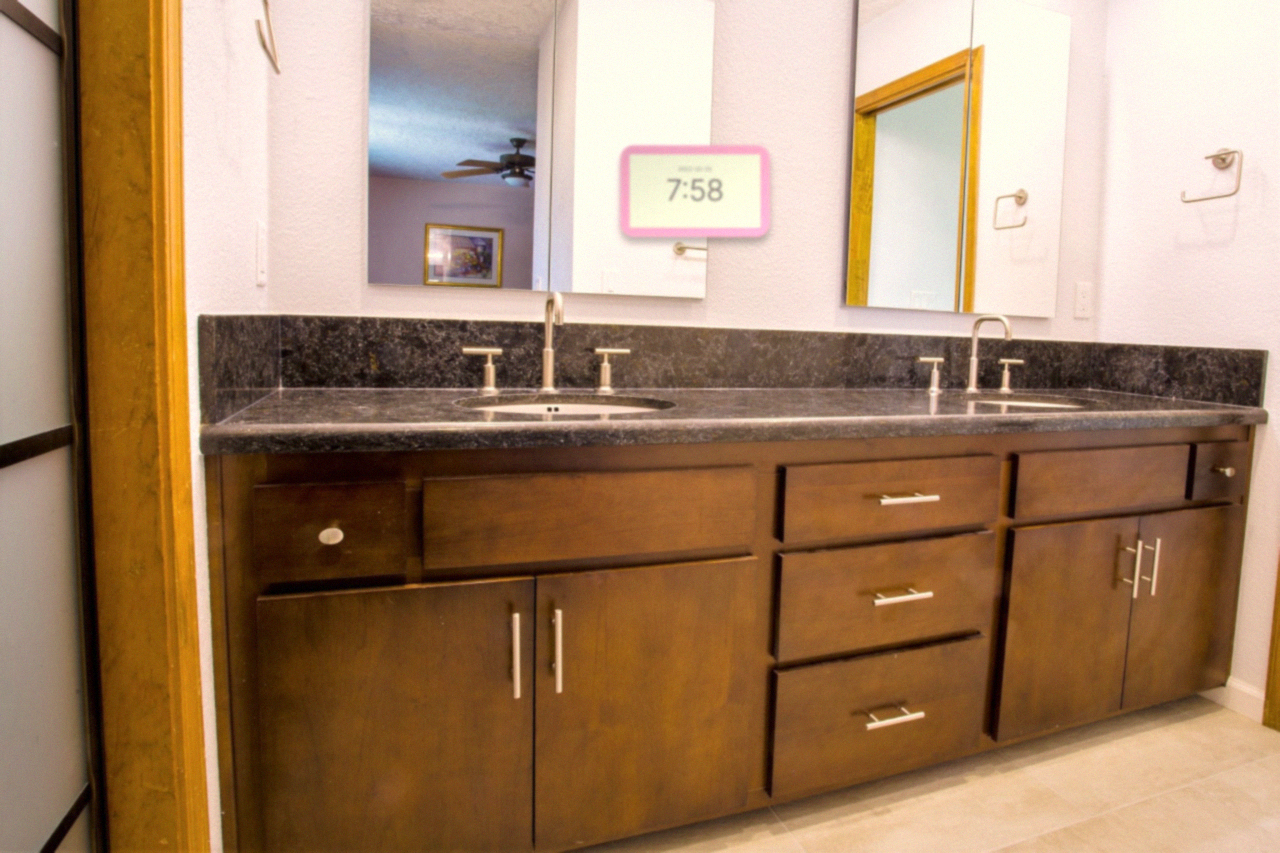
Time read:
**7:58**
